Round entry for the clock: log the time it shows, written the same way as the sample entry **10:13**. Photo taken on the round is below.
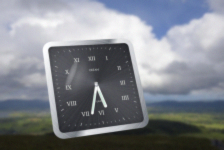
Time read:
**5:33**
